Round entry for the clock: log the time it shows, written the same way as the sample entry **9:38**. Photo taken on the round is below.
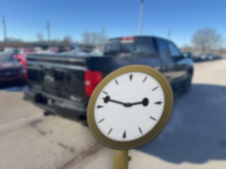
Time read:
**2:48**
